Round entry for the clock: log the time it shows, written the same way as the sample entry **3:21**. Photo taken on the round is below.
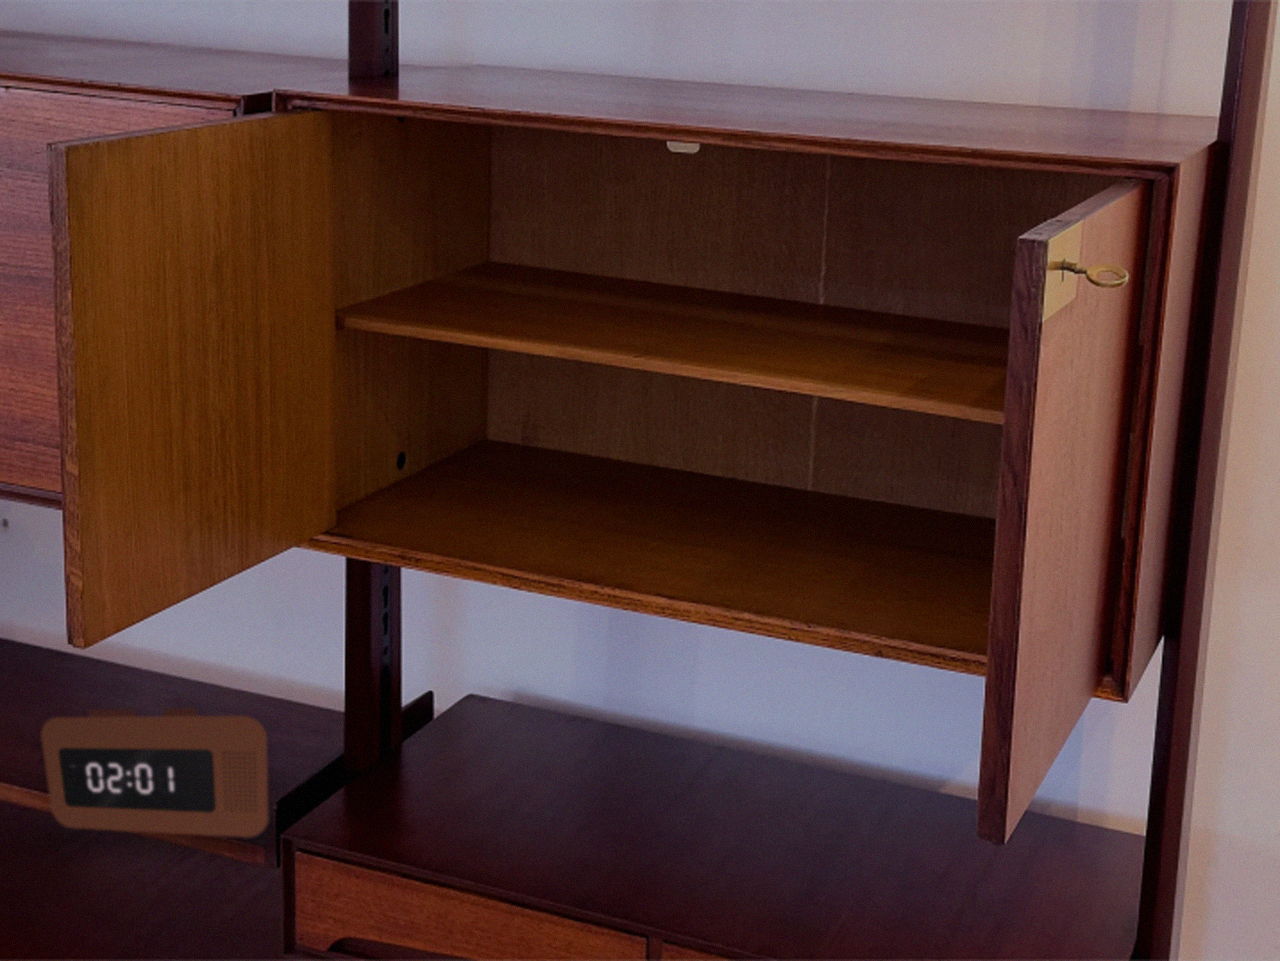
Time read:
**2:01**
